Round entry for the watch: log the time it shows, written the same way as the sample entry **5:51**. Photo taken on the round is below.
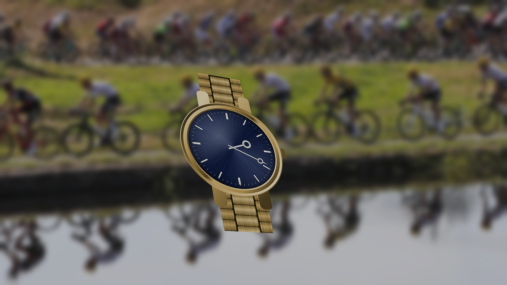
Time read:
**2:19**
